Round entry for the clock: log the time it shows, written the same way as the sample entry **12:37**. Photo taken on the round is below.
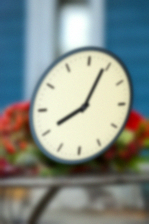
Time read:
**8:04**
